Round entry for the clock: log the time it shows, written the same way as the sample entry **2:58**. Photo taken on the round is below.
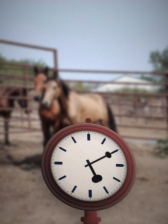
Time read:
**5:10**
